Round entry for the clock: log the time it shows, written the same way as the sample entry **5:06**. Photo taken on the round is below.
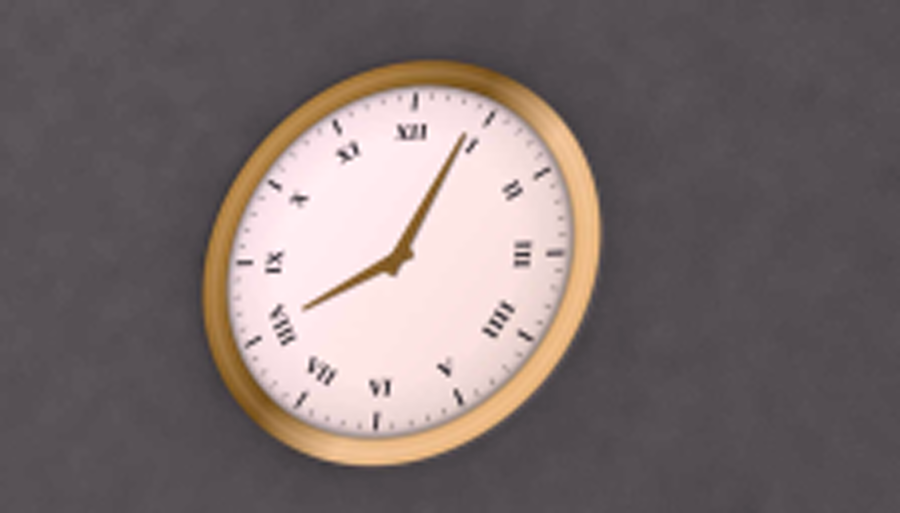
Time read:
**8:04**
